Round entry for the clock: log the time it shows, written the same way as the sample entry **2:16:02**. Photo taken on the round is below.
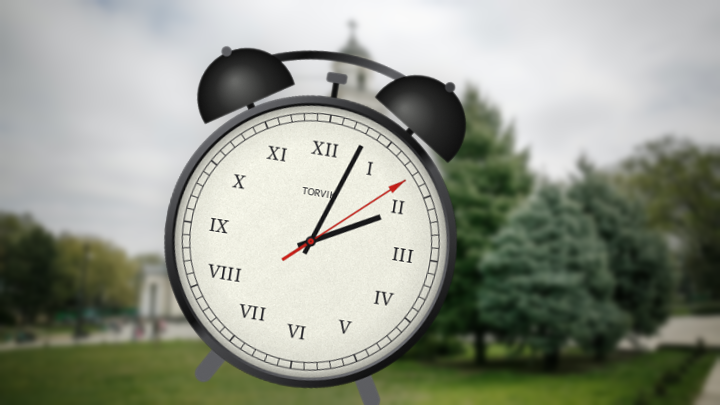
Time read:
**2:03:08**
